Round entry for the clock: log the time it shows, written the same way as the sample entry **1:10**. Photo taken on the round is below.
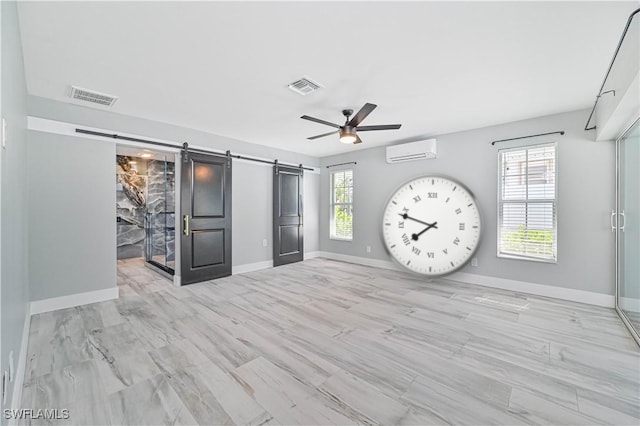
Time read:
**7:48**
